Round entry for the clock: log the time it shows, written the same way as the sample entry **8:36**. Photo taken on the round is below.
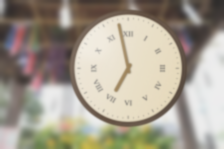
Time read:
**6:58**
